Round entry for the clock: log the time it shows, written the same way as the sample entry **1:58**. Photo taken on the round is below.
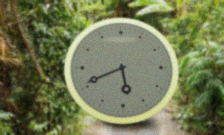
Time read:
**5:41**
